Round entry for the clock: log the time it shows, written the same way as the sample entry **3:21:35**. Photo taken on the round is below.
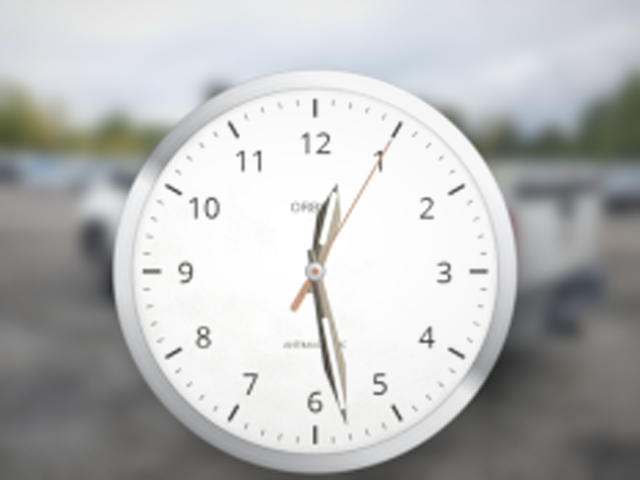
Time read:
**12:28:05**
